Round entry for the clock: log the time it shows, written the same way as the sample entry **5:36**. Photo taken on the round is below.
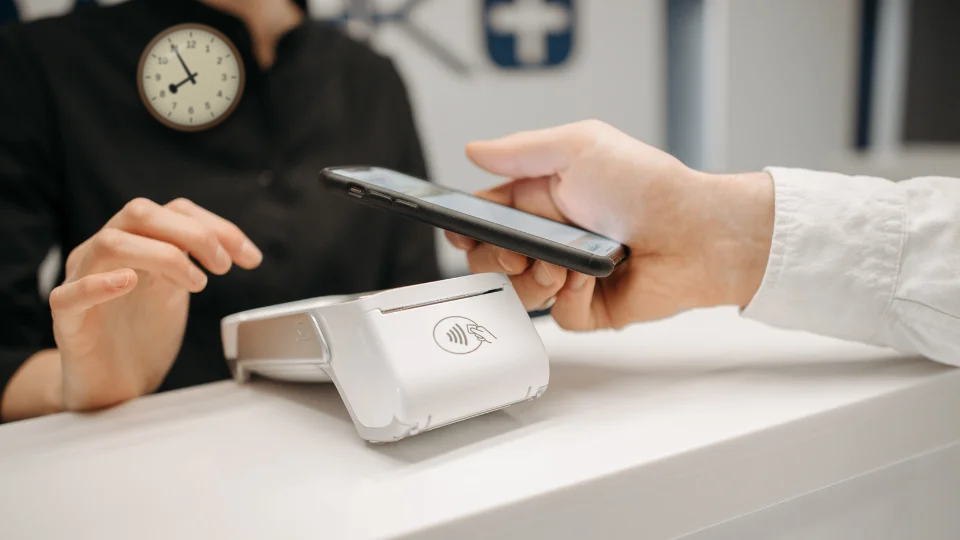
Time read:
**7:55**
